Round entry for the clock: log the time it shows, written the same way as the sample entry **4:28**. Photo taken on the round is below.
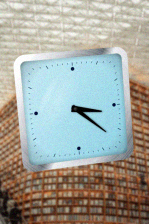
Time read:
**3:22**
